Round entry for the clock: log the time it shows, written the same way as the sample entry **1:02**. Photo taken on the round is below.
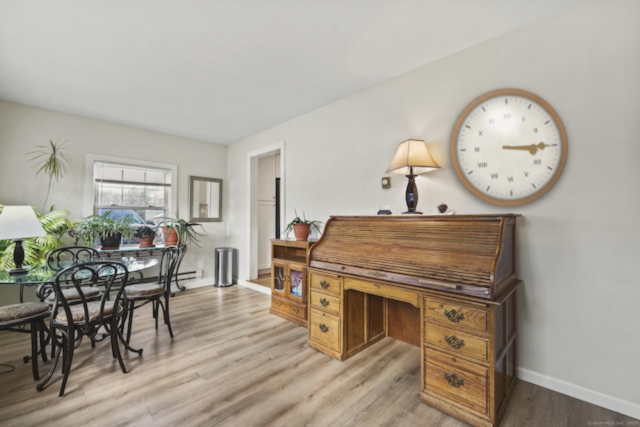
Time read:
**3:15**
